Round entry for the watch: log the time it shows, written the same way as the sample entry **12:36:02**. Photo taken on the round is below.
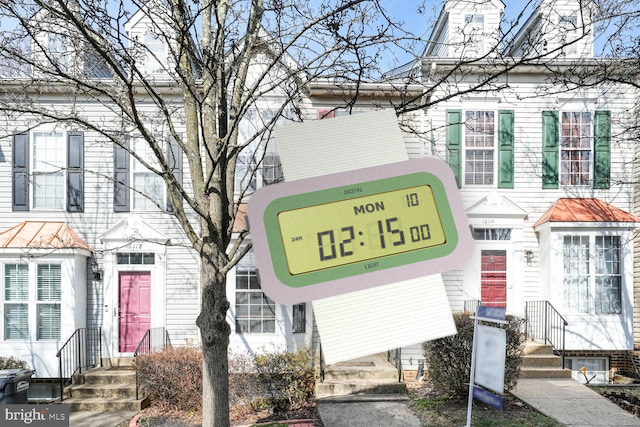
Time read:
**2:15:00**
